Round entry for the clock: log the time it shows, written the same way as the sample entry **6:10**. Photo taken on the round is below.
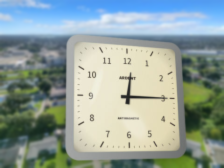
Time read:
**12:15**
